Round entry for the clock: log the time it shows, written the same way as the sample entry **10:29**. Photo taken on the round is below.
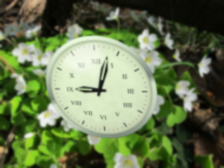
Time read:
**9:03**
